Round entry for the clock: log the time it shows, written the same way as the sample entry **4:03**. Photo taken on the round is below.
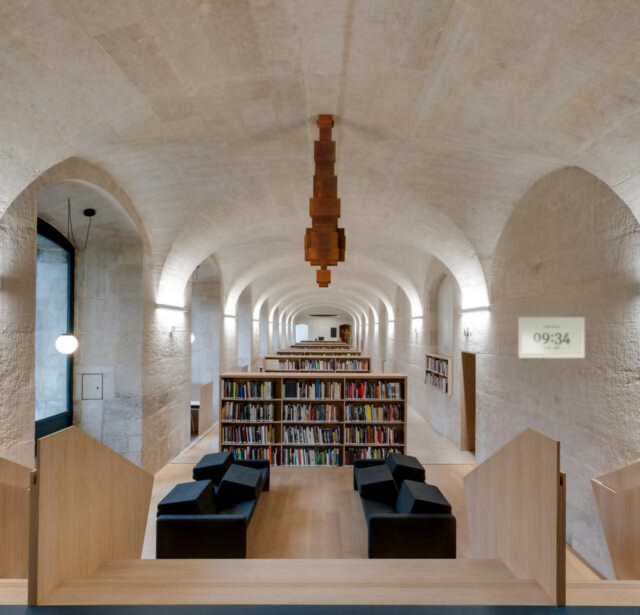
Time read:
**9:34**
